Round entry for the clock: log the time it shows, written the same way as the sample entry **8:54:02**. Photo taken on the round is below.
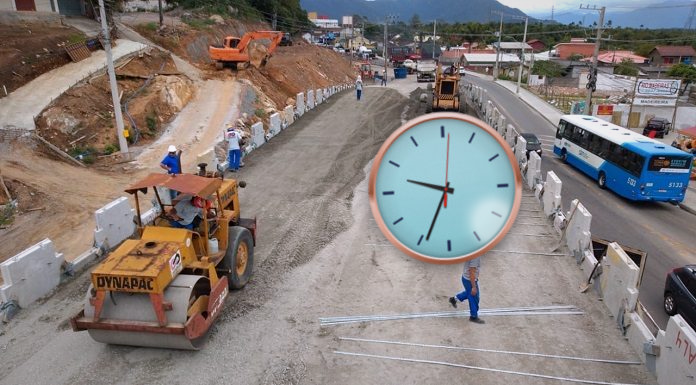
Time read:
**9:34:01**
